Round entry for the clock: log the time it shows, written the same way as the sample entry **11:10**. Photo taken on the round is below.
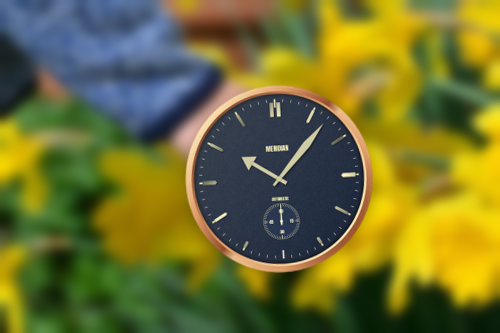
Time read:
**10:07**
